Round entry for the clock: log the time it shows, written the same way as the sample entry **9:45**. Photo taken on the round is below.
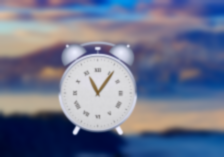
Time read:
**11:06**
